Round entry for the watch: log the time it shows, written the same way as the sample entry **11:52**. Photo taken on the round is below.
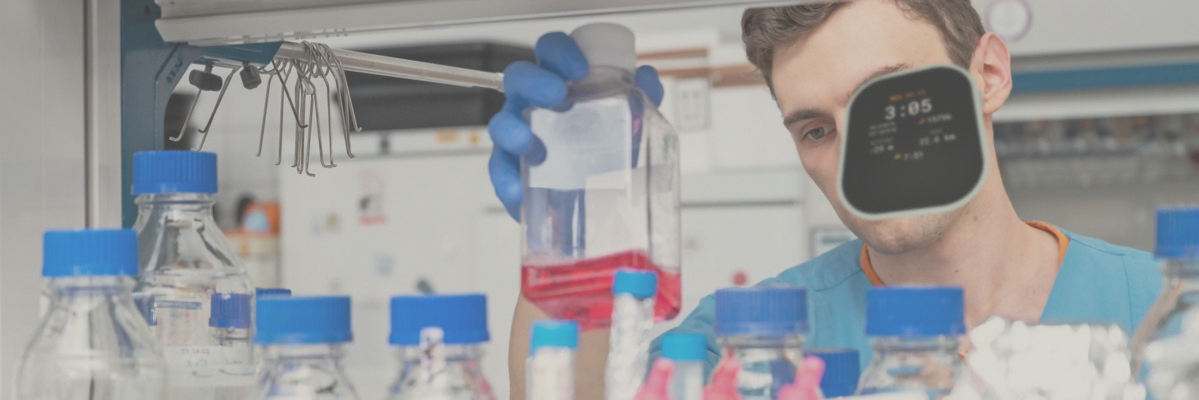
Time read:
**3:05**
